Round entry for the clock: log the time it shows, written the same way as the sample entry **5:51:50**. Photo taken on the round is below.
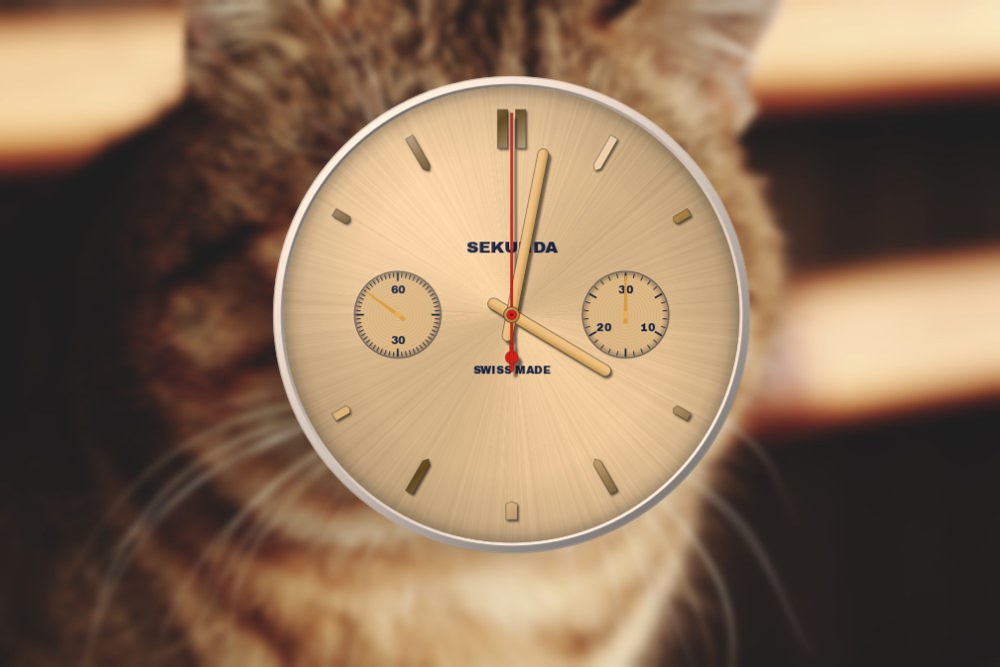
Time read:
**4:01:51**
